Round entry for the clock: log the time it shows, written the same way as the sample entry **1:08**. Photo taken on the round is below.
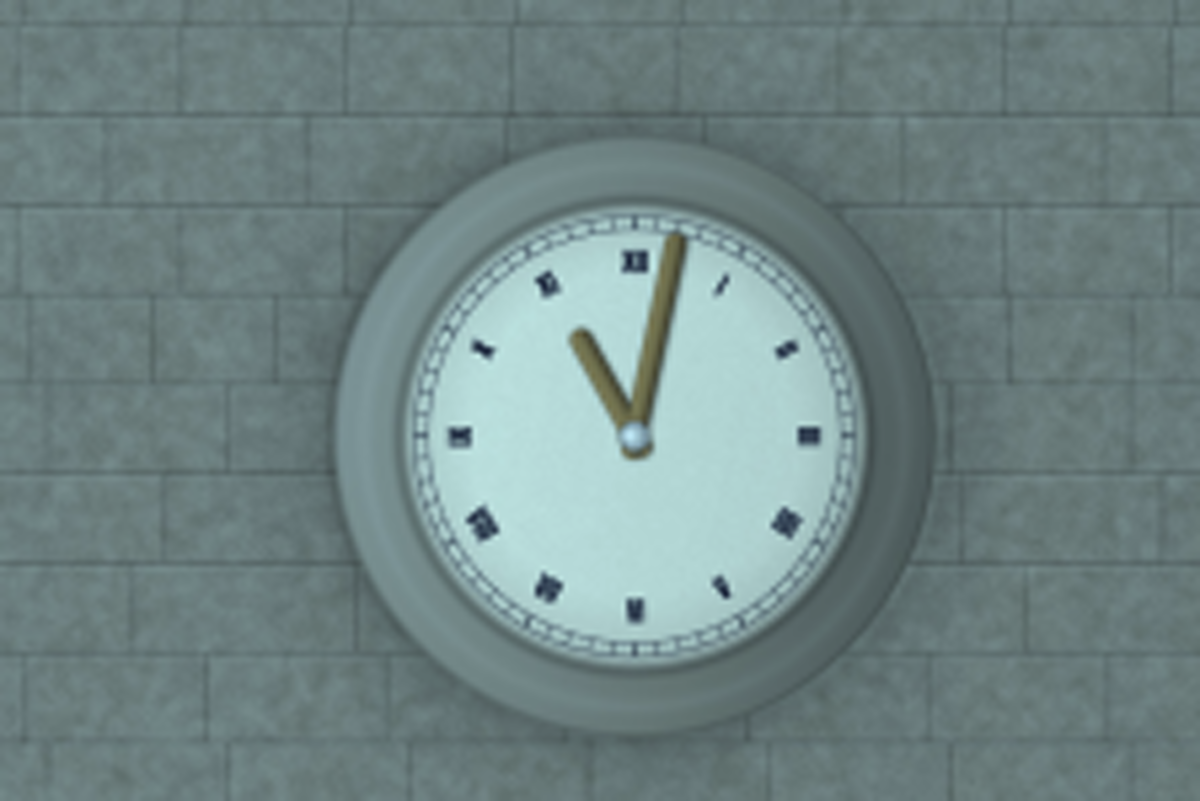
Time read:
**11:02**
